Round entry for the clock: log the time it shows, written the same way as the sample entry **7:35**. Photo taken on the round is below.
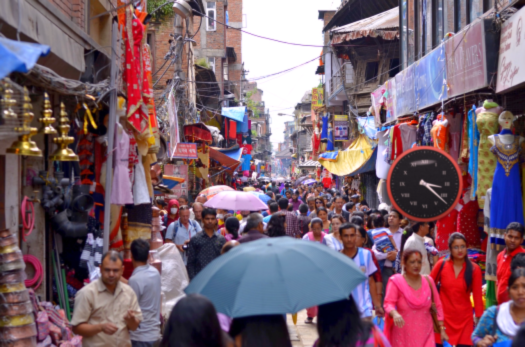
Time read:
**3:22**
